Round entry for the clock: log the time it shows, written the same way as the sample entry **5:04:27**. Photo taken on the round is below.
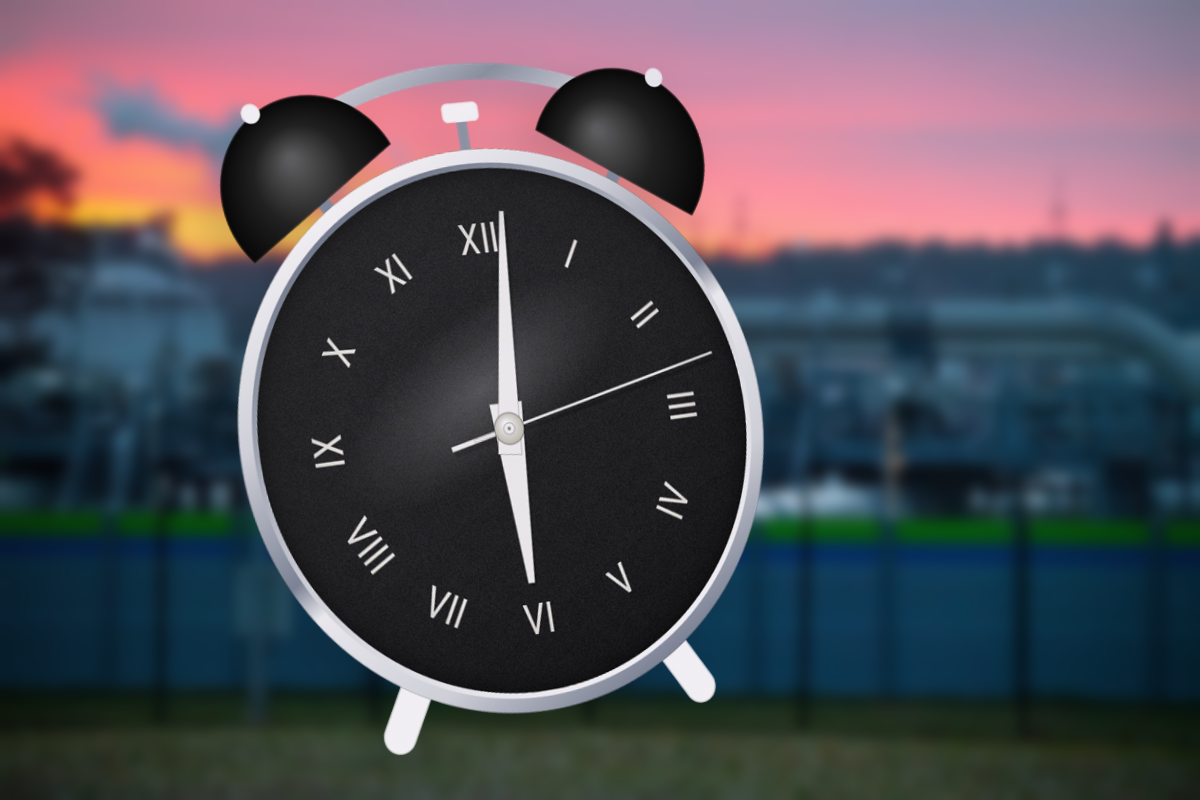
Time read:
**6:01:13**
